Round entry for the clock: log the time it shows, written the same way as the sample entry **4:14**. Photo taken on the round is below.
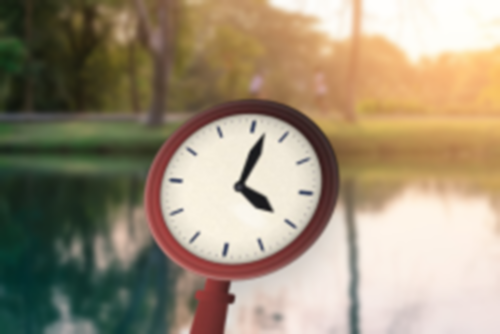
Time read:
**4:02**
